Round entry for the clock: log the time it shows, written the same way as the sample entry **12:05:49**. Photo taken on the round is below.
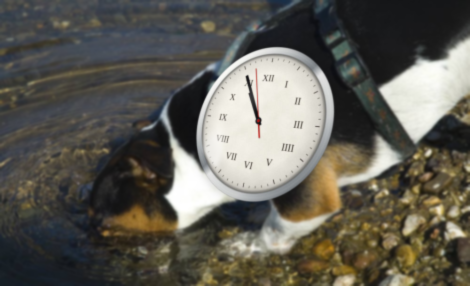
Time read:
**10:54:57**
